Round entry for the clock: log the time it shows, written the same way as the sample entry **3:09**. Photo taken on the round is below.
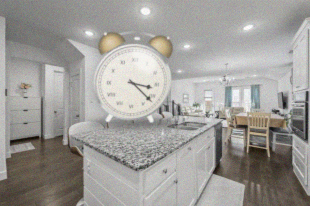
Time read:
**3:22**
